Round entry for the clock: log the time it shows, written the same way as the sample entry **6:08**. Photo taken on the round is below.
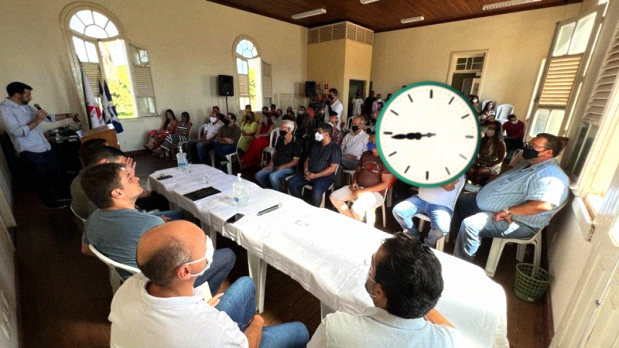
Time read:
**8:44**
